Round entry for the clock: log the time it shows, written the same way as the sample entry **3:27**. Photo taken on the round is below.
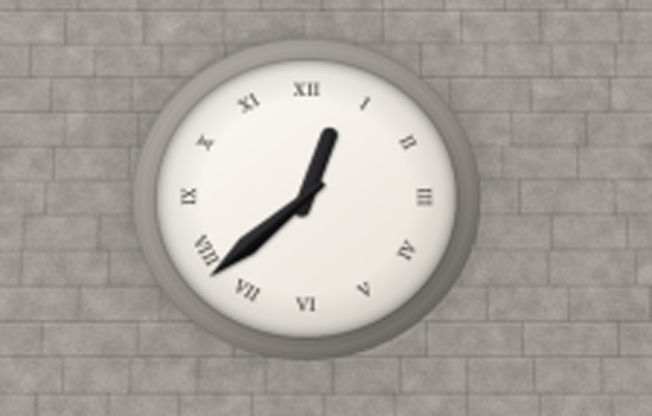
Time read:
**12:38**
